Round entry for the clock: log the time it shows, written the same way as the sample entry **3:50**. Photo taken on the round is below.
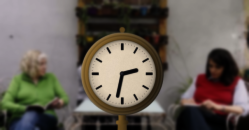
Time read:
**2:32**
